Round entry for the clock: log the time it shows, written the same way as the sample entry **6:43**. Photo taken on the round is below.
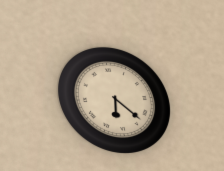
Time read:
**6:23**
